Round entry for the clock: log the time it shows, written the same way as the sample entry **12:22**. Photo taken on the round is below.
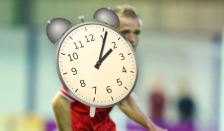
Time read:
**2:06**
